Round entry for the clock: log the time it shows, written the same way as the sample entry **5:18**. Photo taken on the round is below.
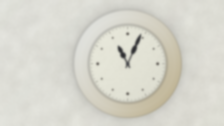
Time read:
**11:04**
